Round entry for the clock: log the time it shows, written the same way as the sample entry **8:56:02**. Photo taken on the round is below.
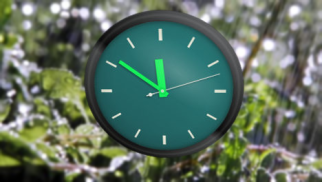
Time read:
**11:51:12**
